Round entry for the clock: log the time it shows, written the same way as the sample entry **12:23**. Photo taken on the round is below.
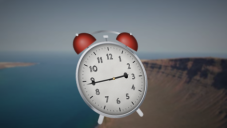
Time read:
**2:44**
